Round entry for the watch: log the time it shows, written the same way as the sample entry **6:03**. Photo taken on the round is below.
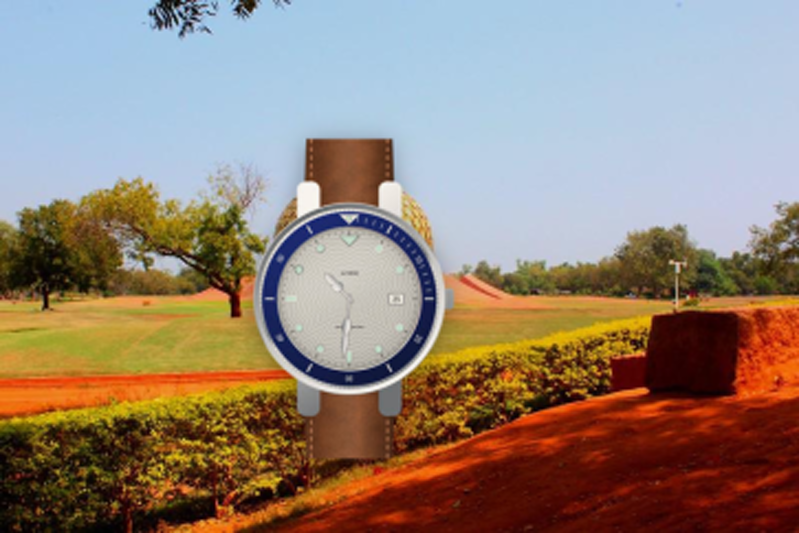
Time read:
**10:31**
